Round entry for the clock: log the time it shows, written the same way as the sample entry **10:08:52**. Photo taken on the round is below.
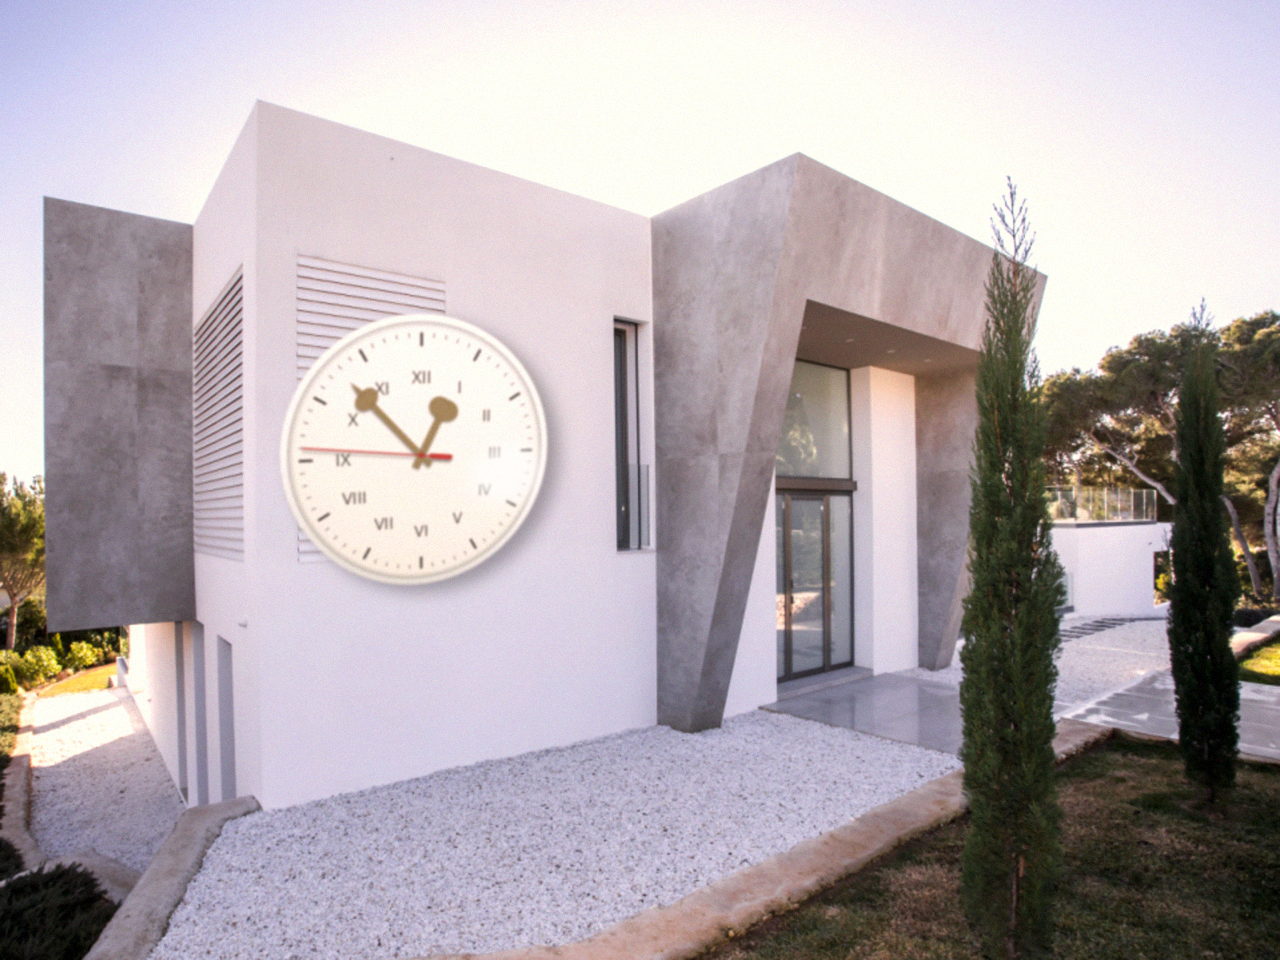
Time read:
**12:52:46**
